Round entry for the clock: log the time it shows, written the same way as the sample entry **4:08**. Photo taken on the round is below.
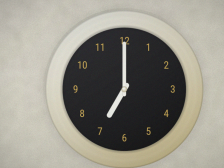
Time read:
**7:00**
